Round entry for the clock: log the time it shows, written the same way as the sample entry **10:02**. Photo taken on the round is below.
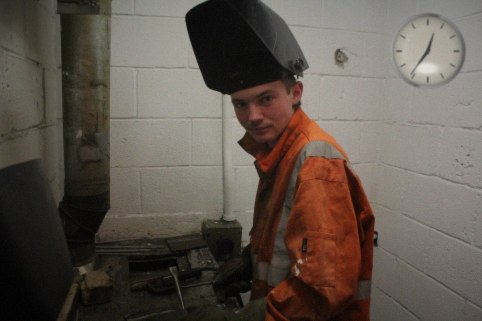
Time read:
**12:36**
